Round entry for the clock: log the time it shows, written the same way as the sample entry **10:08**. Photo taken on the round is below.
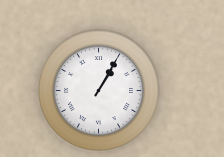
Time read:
**1:05**
